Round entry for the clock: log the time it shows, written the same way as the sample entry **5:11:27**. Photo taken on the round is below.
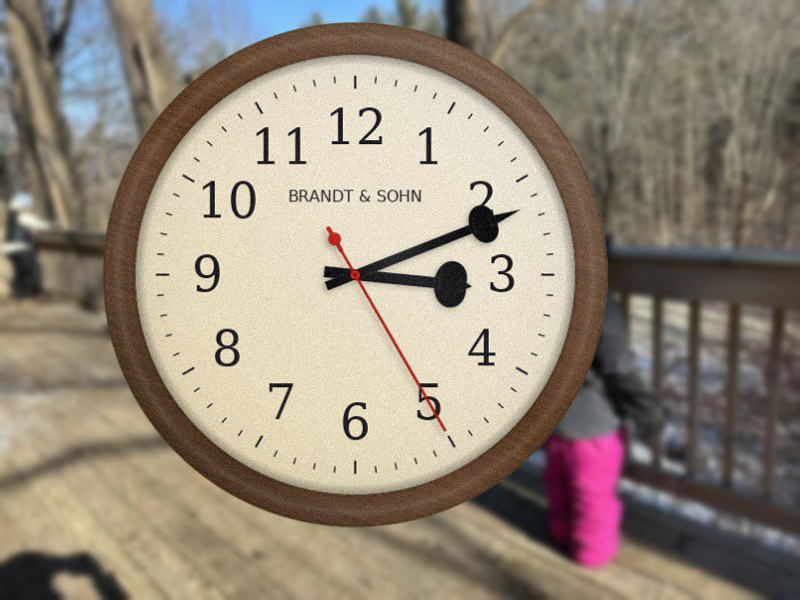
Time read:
**3:11:25**
